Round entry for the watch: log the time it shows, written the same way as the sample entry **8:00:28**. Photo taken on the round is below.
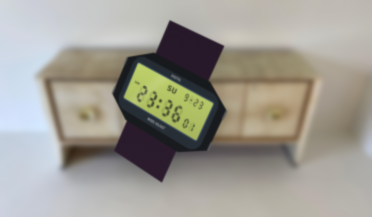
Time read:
**23:36:01**
